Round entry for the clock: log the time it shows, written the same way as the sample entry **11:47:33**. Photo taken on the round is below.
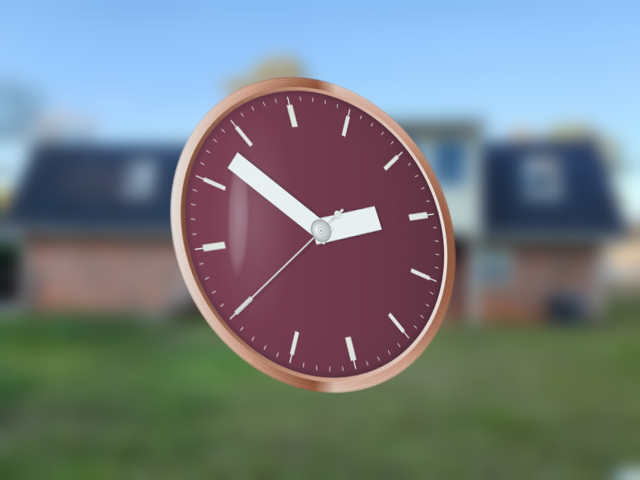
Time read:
**2:52:40**
